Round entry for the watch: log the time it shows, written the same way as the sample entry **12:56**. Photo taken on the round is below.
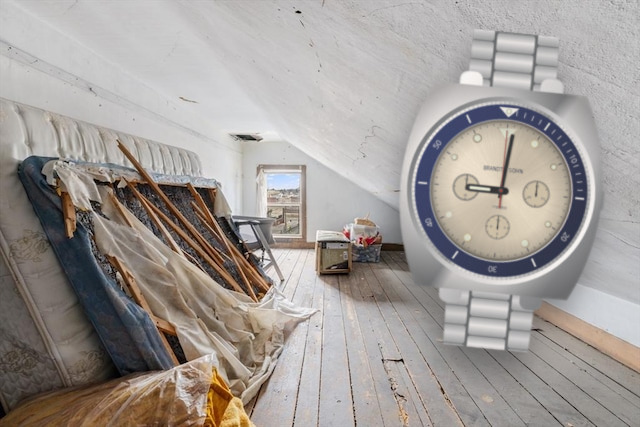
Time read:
**9:01**
